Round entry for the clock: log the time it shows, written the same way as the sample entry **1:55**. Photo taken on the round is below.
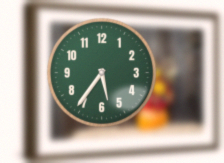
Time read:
**5:36**
